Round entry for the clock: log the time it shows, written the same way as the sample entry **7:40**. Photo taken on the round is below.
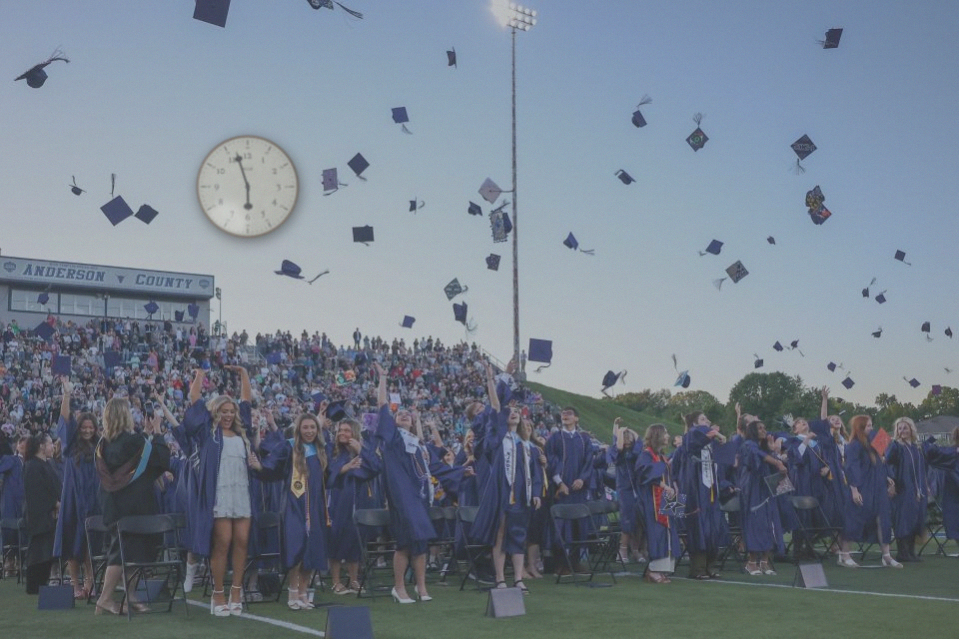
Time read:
**5:57**
